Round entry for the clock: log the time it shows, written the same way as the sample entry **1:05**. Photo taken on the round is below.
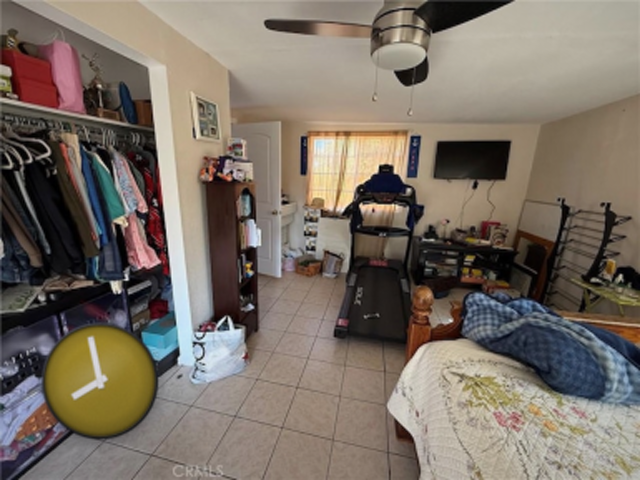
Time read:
**7:58**
